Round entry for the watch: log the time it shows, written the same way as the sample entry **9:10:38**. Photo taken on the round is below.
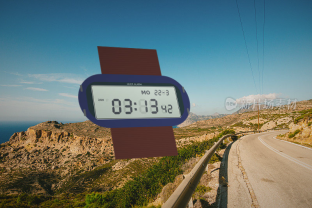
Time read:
**3:13:42**
